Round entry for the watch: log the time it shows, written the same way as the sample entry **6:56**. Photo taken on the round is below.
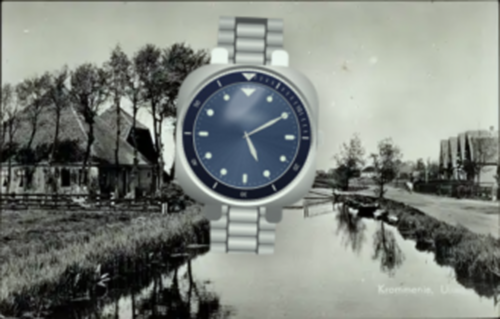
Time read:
**5:10**
